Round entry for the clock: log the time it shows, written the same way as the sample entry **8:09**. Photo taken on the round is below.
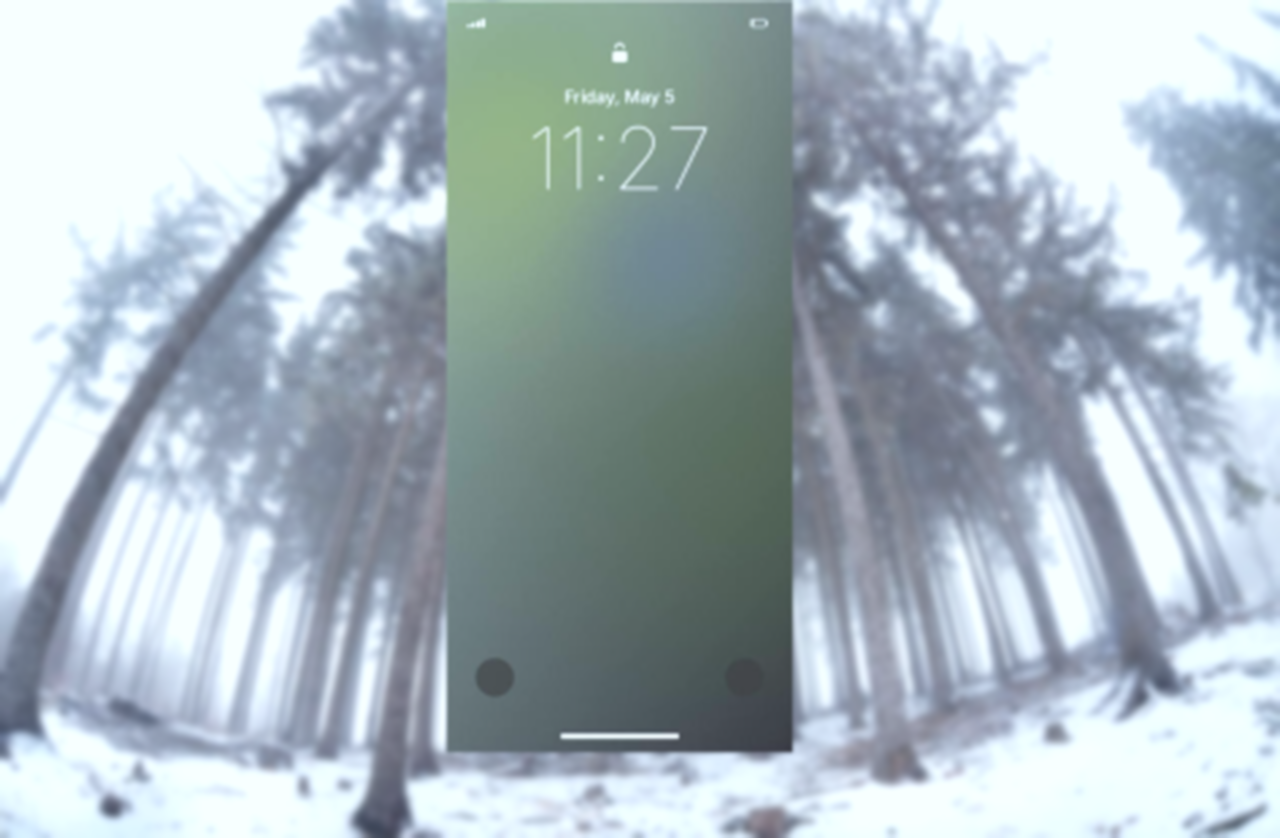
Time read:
**11:27**
